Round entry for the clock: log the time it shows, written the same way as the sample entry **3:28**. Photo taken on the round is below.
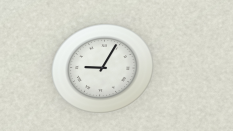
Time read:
**9:04**
